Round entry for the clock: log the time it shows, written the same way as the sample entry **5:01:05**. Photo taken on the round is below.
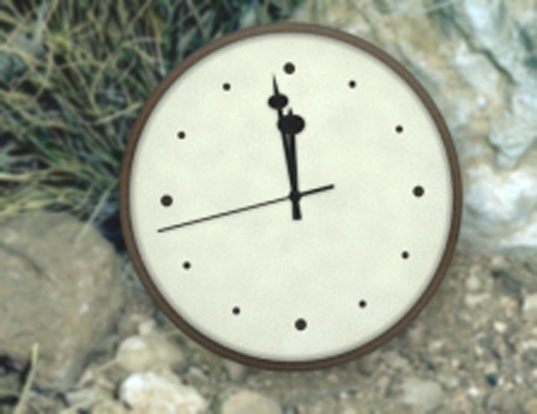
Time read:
**11:58:43**
